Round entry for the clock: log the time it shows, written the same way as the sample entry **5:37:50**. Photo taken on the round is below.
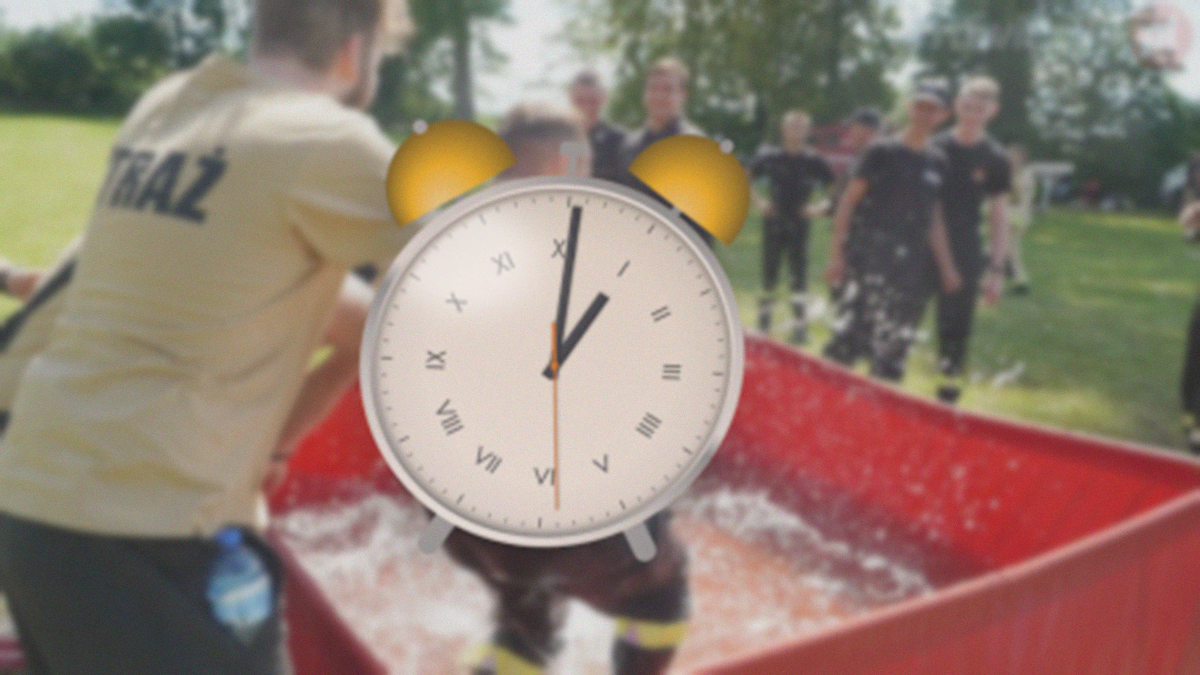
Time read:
**1:00:29**
